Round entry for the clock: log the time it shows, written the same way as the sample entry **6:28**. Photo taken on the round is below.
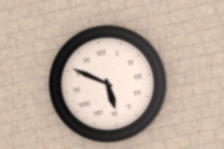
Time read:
**5:51**
